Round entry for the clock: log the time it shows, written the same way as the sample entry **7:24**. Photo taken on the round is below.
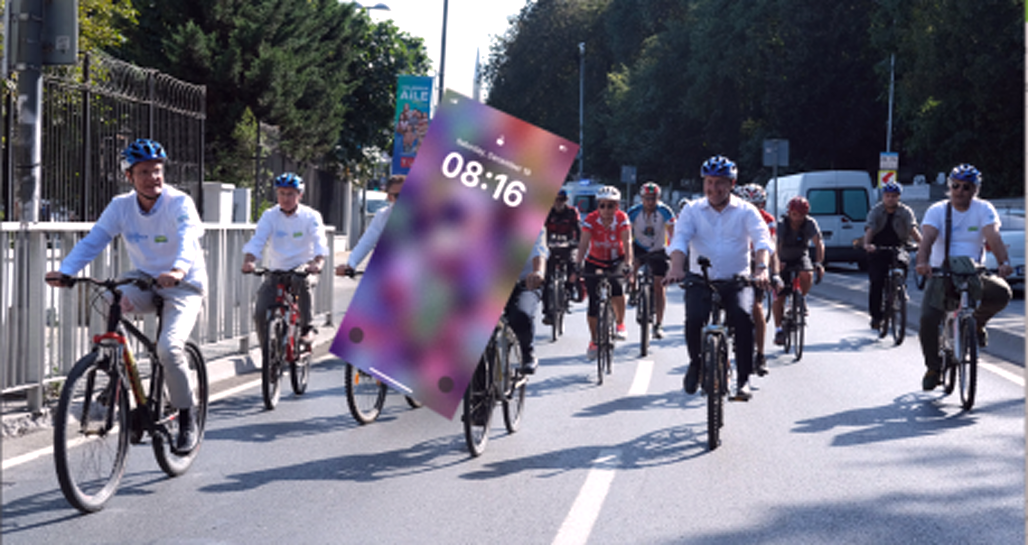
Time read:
**8:16**
